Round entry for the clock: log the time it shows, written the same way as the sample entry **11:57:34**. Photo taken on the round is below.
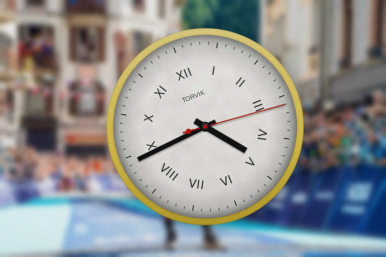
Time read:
**4:44:16**
